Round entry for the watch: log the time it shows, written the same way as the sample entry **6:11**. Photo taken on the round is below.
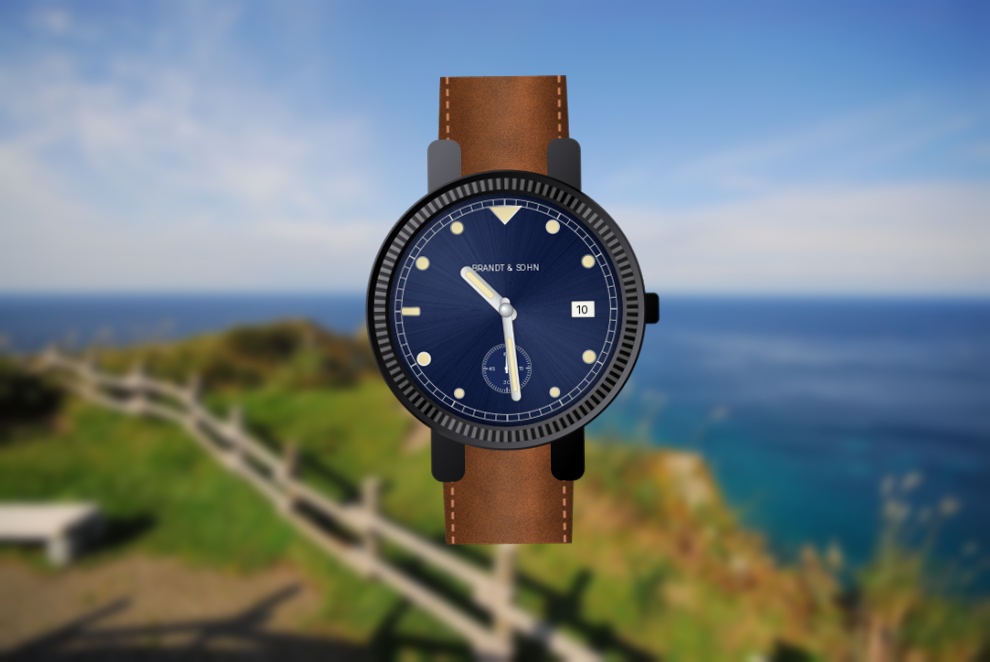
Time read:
**10:29**
